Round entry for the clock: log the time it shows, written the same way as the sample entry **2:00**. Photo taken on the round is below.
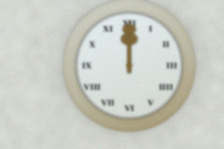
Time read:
**12:00**
